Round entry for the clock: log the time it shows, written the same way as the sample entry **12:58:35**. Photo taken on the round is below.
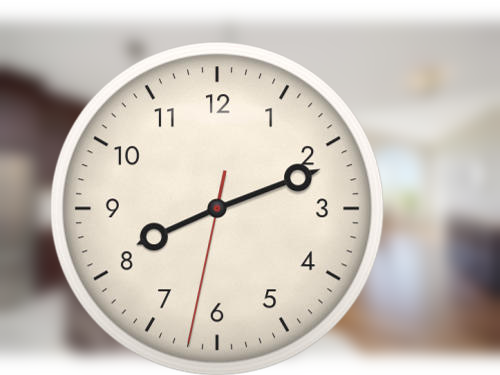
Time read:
**8:11:32**
